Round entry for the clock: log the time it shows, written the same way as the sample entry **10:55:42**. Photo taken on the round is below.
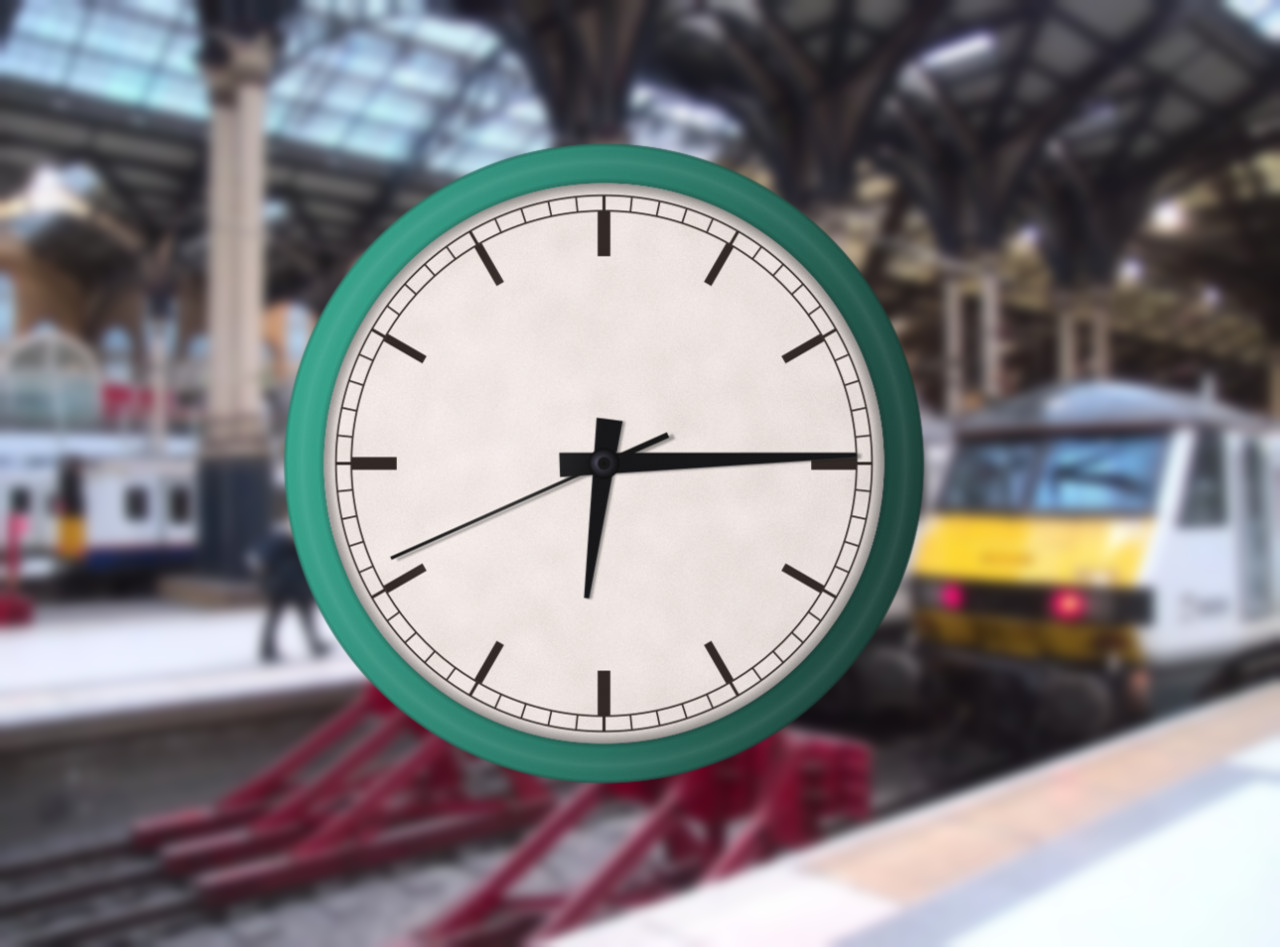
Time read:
**6:14:41**
